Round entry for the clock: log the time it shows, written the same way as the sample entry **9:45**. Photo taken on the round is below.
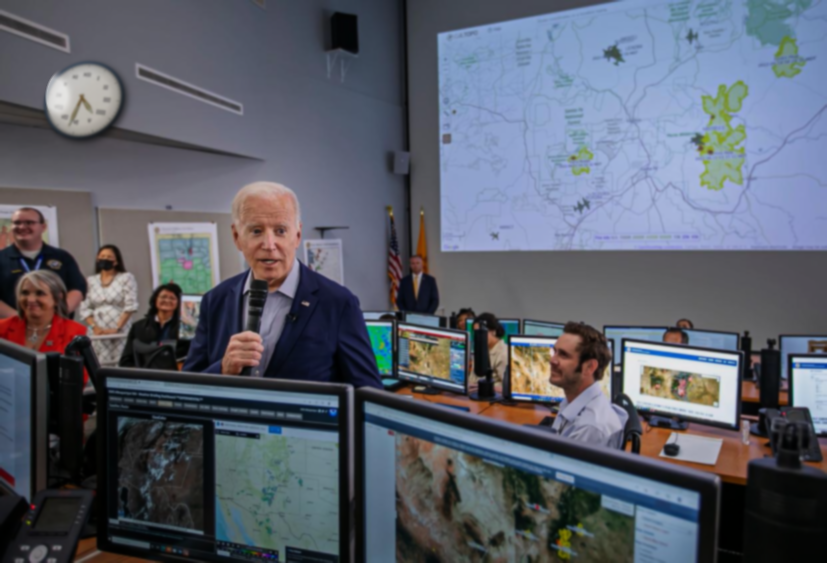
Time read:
**4:32**
